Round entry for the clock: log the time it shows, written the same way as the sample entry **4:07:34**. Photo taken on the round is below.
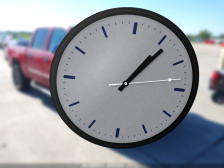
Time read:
**1:06:13**
